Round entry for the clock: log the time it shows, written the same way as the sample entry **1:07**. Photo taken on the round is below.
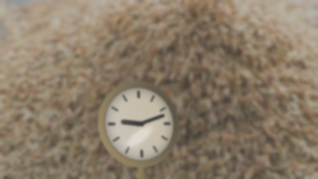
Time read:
**9:12**
